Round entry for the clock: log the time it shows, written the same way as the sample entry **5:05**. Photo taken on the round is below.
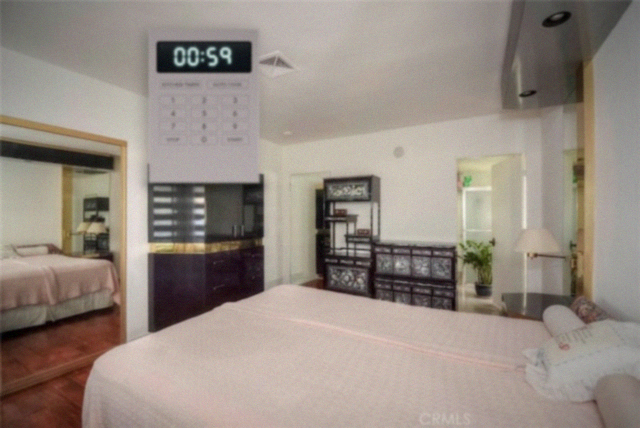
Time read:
**0:59**
